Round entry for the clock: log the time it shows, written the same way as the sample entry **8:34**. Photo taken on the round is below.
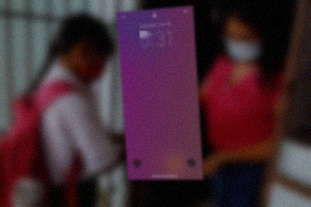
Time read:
**5:31**
